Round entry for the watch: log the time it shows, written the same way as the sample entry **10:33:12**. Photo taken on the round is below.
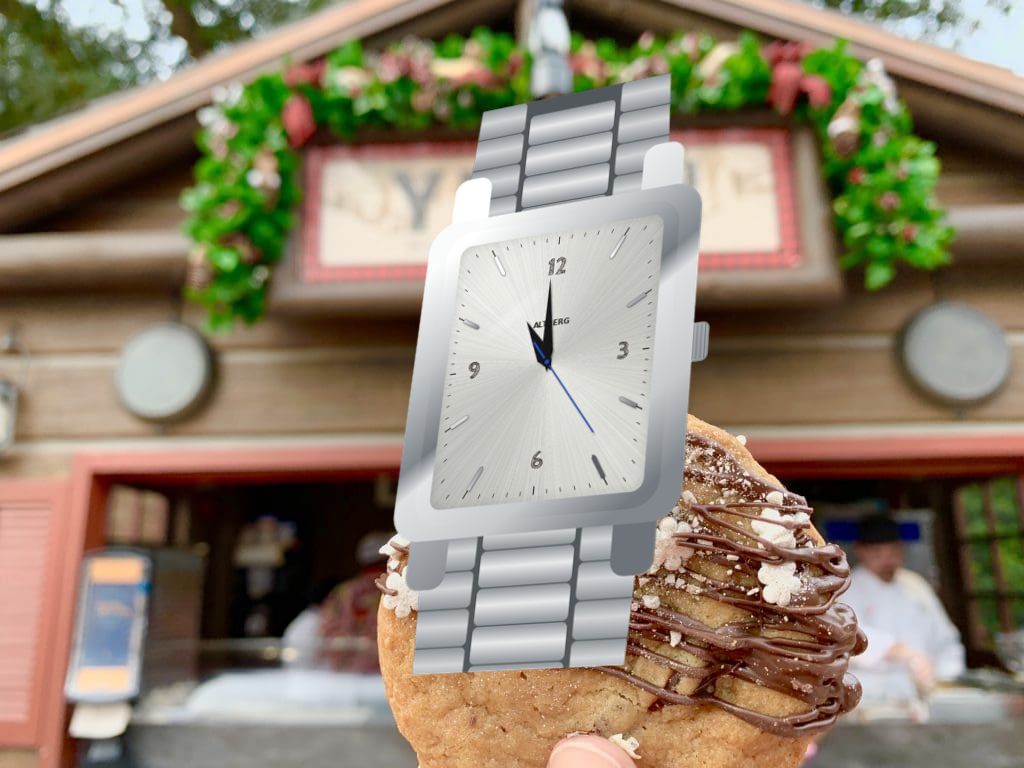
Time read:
**10:59:24**
